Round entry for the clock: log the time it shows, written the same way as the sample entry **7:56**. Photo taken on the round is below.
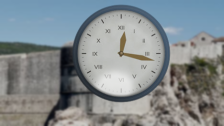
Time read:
**12:17**
